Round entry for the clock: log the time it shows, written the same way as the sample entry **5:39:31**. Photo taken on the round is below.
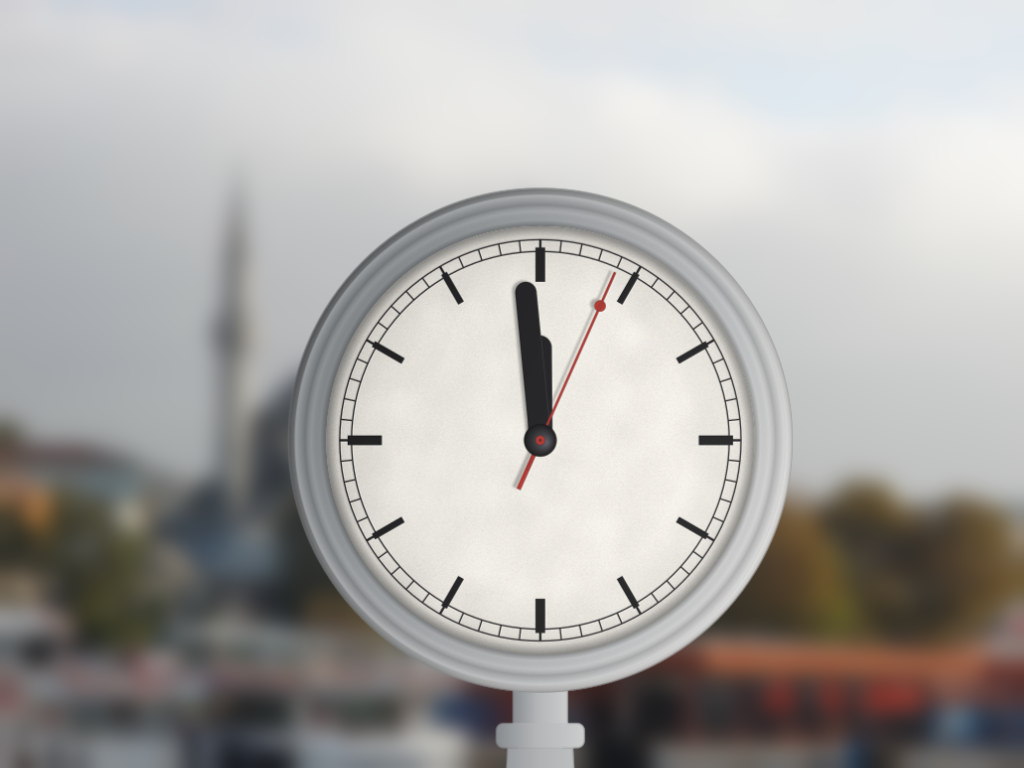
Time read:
**11:59:04**
